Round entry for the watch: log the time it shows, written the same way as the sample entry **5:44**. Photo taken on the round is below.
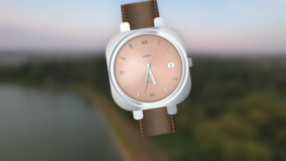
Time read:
**5:33**
